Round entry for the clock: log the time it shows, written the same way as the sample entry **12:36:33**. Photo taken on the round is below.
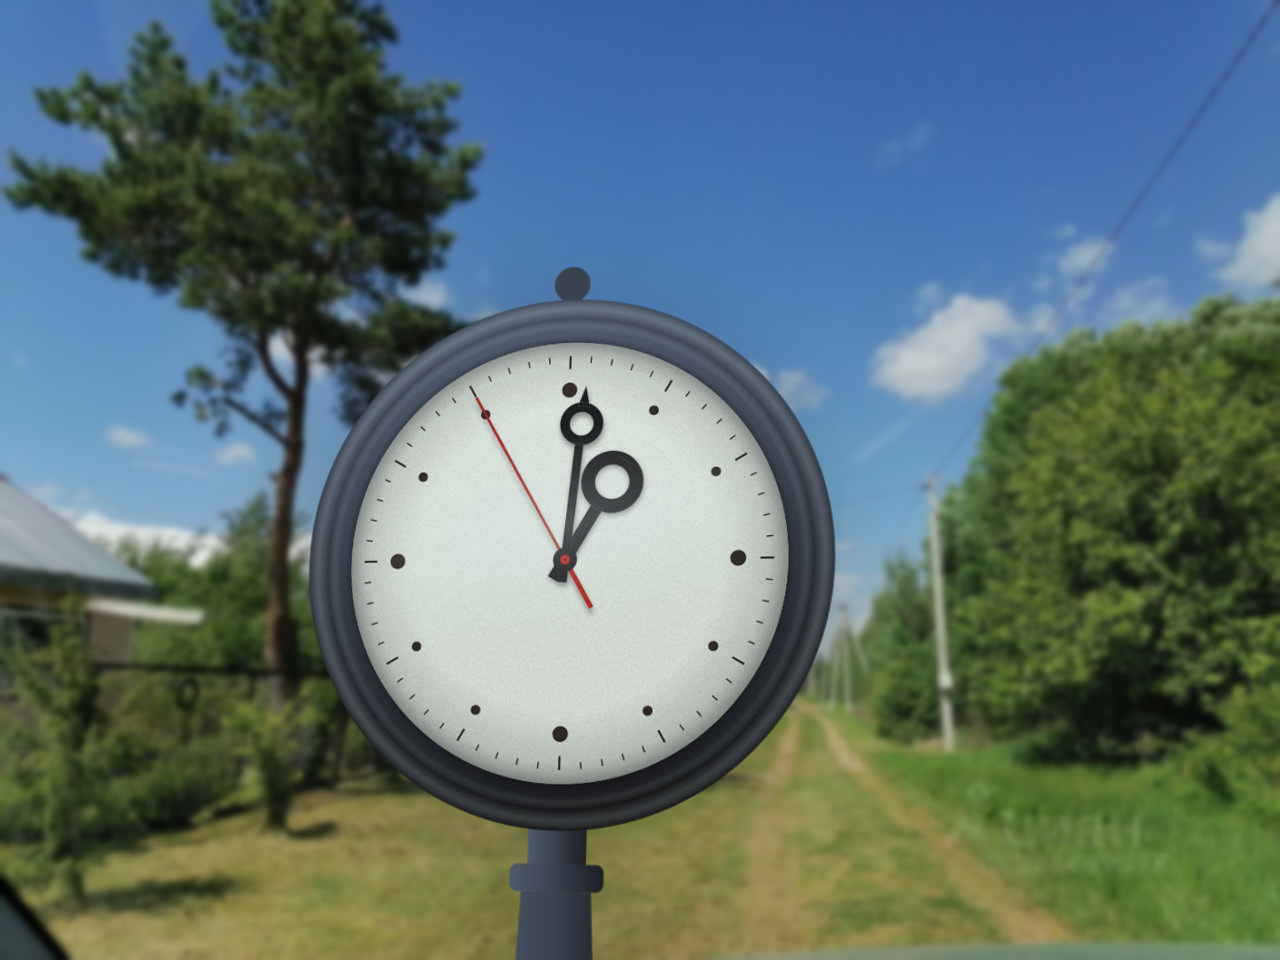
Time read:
**1:00:55**
